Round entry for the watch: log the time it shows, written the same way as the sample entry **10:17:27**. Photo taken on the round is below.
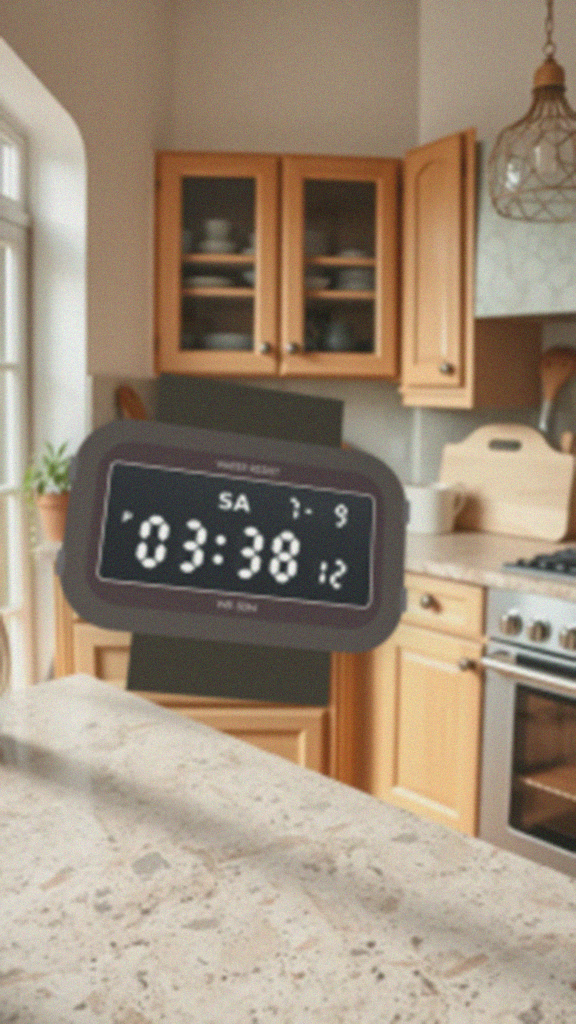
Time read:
**3:38:12**
